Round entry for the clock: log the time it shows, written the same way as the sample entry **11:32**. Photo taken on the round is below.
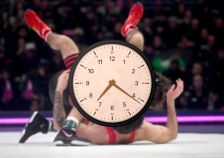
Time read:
**7:21**
